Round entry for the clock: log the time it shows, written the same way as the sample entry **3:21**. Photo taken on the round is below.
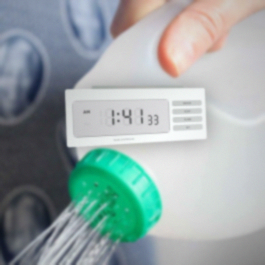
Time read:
**1:41**
